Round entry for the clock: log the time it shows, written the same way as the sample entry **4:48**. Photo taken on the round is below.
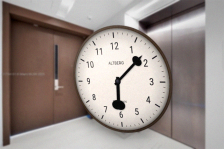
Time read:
**6:08**
